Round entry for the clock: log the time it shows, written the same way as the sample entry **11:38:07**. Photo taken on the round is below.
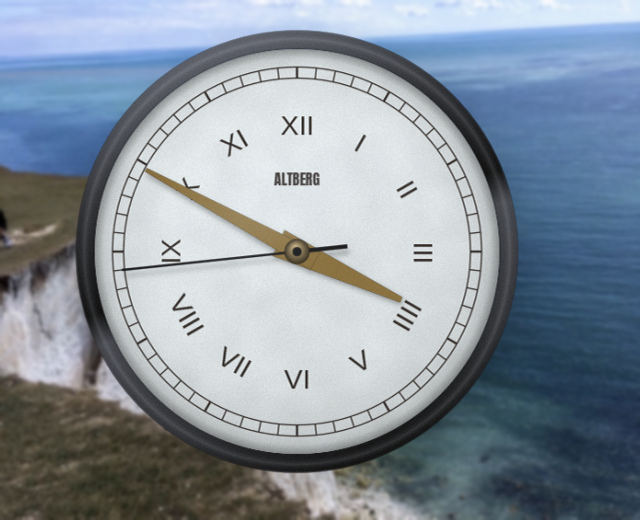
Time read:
**3:49:44**
